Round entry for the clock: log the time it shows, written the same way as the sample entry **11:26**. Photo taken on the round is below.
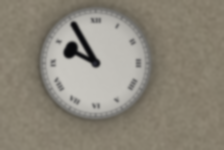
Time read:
**9:55**
